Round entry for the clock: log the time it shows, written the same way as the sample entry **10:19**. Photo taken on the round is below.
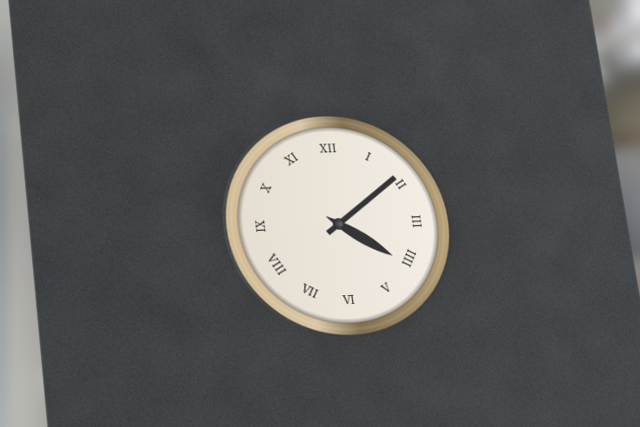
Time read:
**4:09**
